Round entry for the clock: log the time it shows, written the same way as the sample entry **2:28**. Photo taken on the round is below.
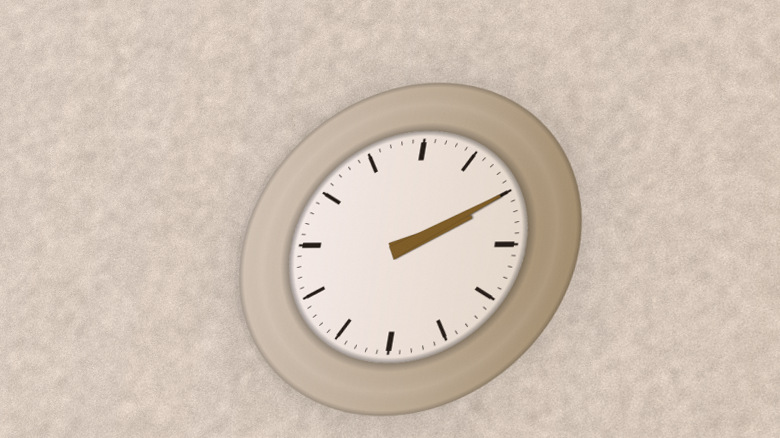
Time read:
**2:10**
